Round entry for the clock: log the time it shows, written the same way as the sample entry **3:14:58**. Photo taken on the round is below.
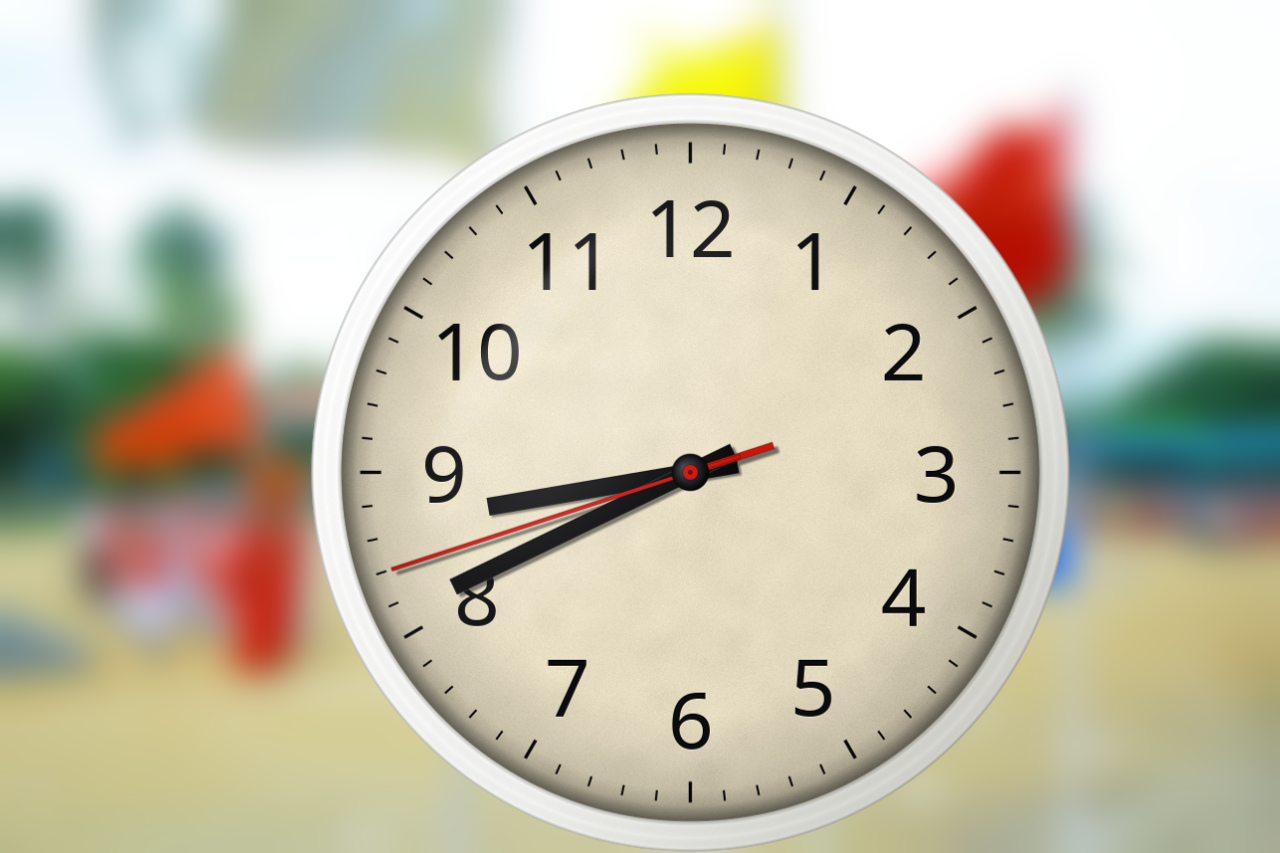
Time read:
**8:40:42**
